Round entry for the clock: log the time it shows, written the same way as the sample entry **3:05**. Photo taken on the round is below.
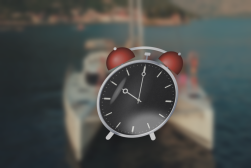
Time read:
**10:00**
